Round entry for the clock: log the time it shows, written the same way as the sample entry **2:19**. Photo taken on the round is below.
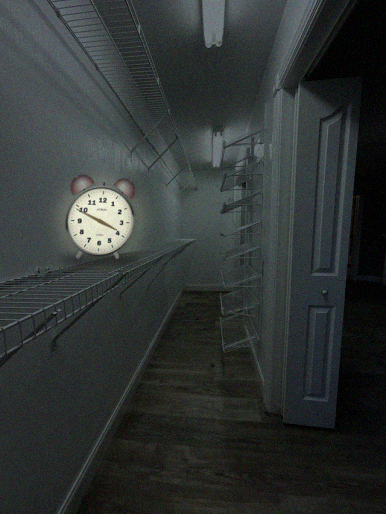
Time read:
**3:49**
